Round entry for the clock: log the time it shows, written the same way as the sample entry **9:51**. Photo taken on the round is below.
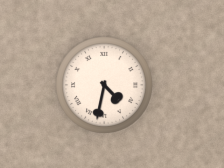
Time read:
**4:32**
